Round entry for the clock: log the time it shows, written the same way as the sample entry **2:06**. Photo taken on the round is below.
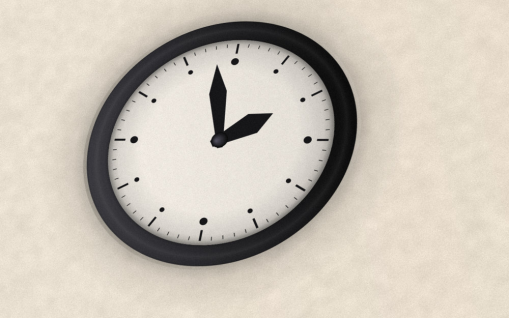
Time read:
**1:58**
